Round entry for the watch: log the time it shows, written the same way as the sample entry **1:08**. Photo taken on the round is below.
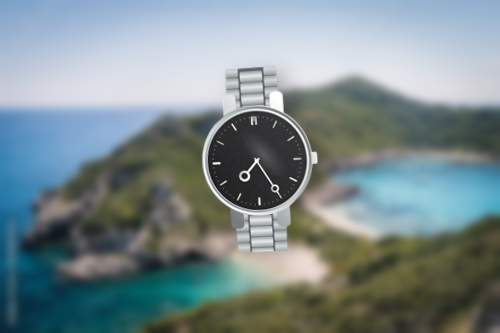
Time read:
**7:25**
